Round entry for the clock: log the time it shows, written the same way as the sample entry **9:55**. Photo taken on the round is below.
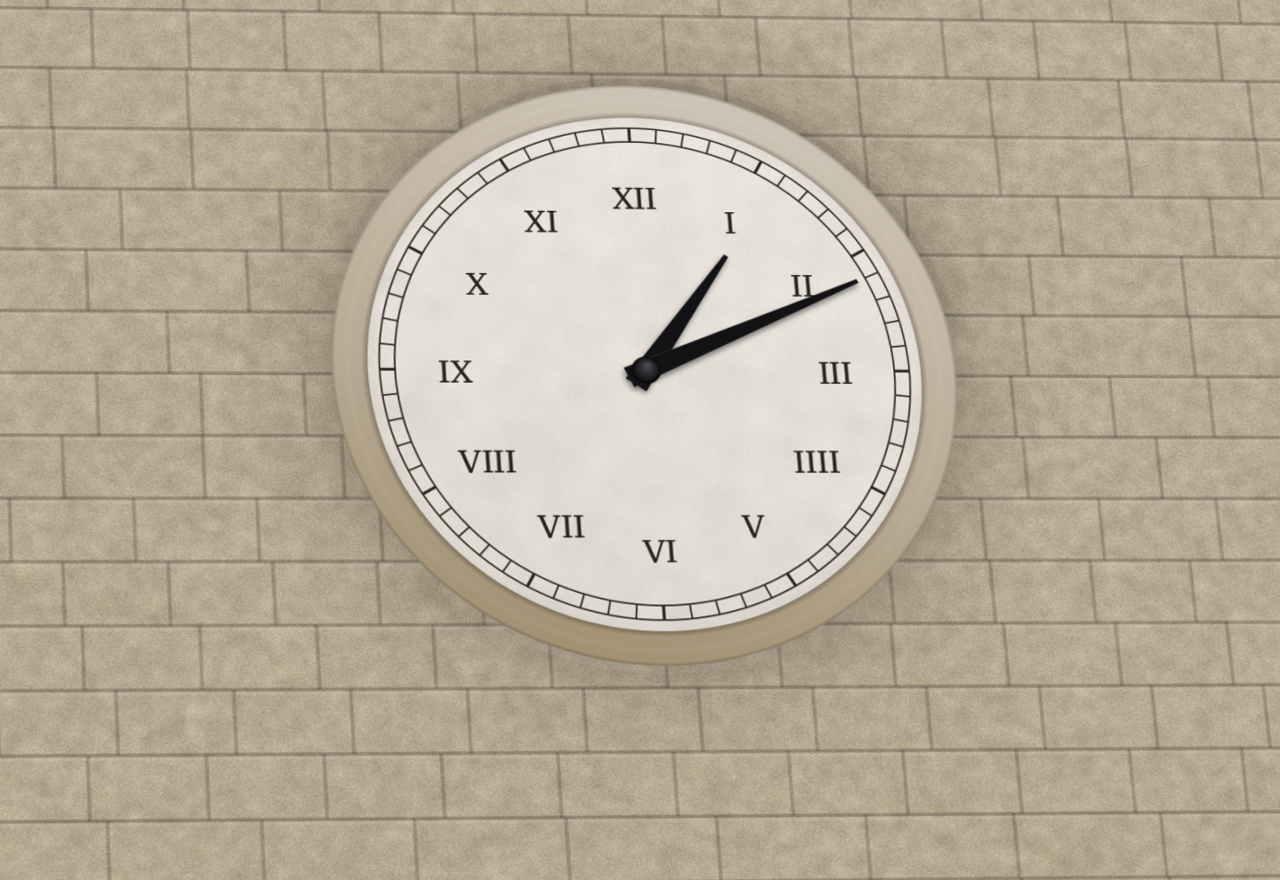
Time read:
**1:11**
